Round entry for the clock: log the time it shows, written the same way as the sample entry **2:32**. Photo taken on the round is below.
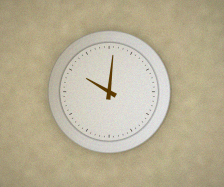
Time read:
**10:01**
